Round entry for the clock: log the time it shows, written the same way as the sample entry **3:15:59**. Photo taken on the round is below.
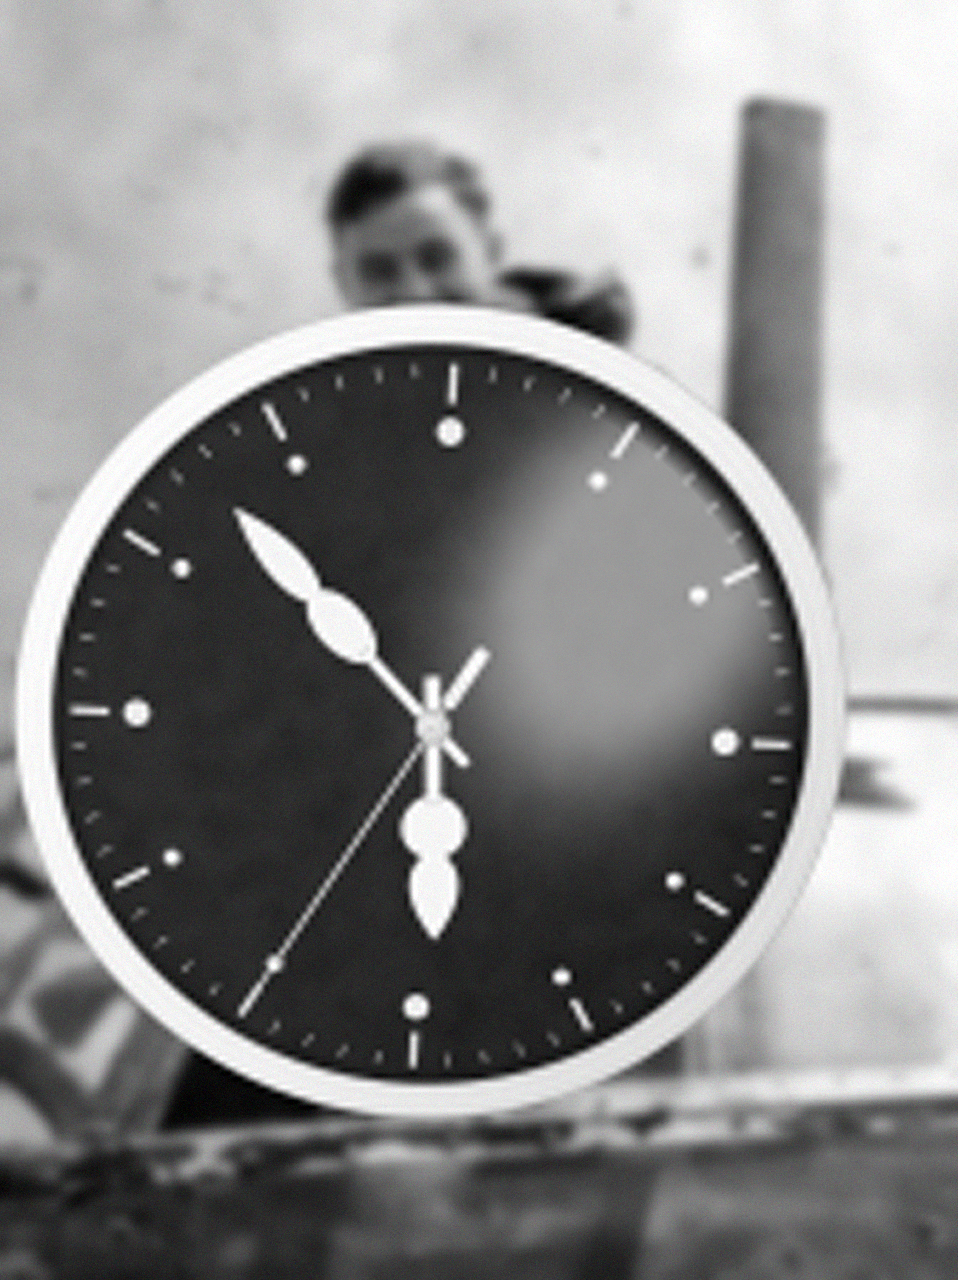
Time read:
**5:52:35**
